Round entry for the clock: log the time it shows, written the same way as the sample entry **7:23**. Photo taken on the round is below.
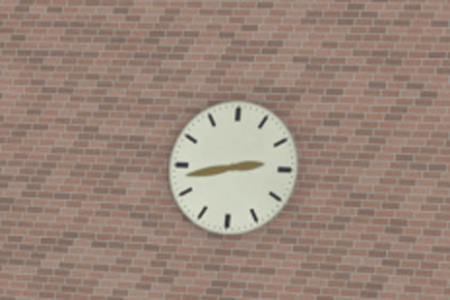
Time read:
**2:43**
